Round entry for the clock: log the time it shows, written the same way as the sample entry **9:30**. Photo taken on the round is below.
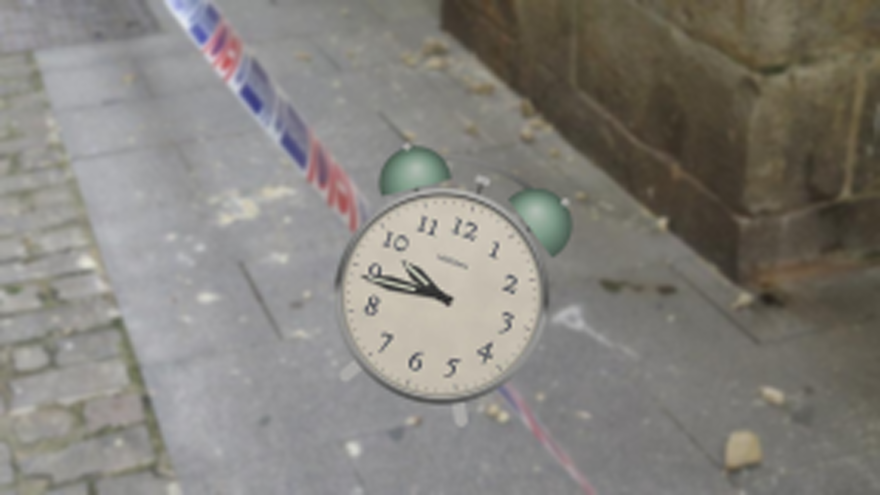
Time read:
**9:44**
